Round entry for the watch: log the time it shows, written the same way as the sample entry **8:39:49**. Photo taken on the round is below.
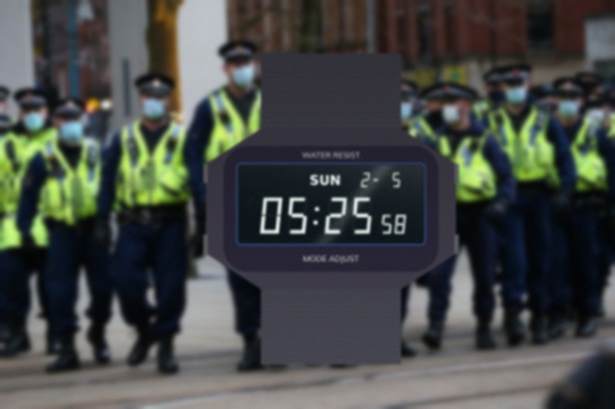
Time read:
**5:25:58**
